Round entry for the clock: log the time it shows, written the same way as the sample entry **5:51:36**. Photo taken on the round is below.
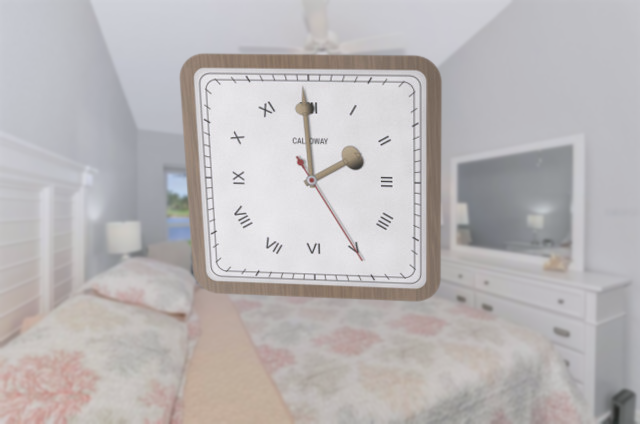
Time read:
**1:59:25**
